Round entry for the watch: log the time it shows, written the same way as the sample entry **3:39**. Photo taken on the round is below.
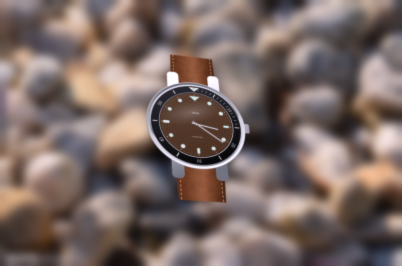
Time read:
**3:21**
